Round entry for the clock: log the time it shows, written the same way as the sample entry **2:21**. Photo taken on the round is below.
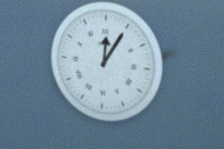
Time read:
**12:05**
